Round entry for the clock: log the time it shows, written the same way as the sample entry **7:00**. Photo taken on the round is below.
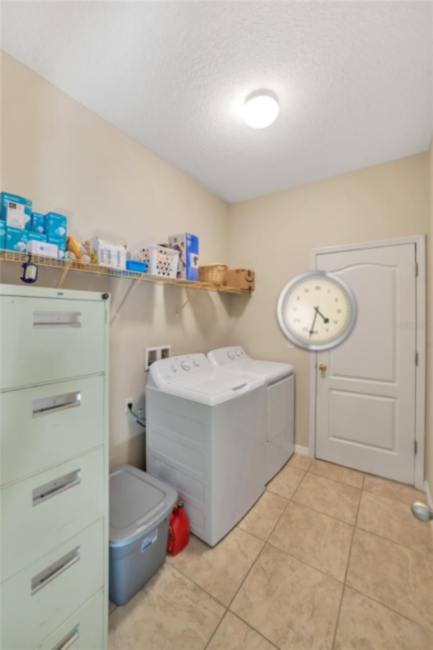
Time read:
**4:32**
